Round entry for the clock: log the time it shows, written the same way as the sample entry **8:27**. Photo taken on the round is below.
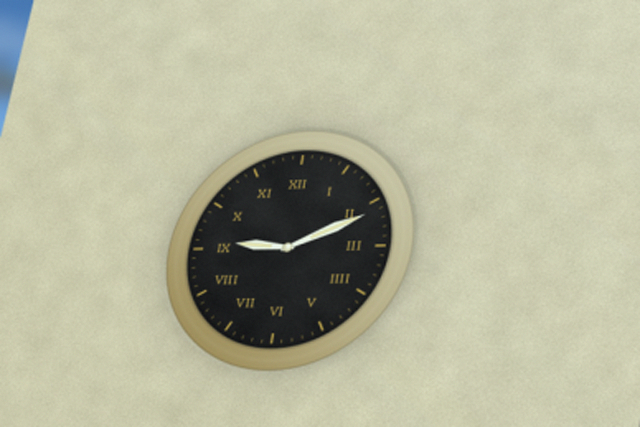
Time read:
**9:11**
